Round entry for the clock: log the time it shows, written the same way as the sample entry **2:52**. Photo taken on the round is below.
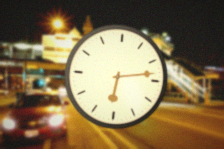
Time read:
**6:13**
